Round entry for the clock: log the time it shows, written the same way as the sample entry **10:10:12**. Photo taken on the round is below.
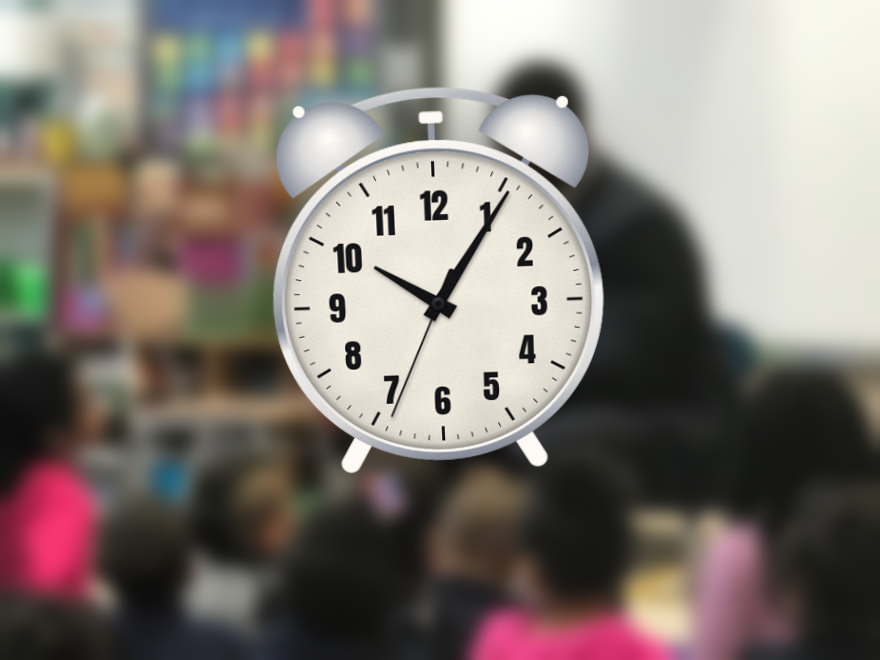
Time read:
**10:05:34**
